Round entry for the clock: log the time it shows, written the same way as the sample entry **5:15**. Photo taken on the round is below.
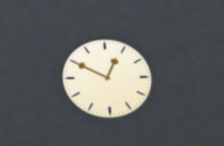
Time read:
**12:50**
